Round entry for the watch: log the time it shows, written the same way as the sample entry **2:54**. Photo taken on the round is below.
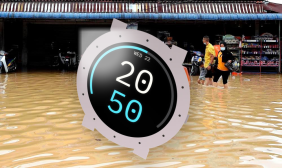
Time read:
**20:50**
